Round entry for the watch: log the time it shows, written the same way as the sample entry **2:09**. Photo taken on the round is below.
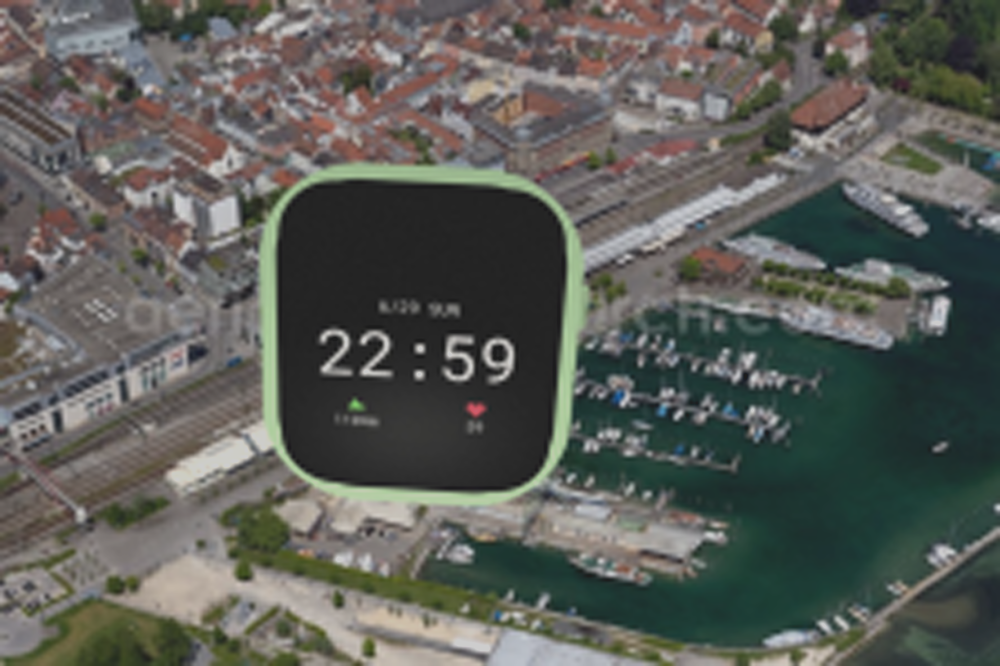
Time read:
**22:59**
